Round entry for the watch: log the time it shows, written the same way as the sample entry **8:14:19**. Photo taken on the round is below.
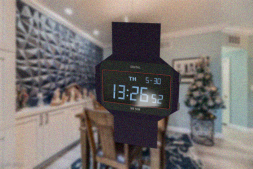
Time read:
**13:26:52**
